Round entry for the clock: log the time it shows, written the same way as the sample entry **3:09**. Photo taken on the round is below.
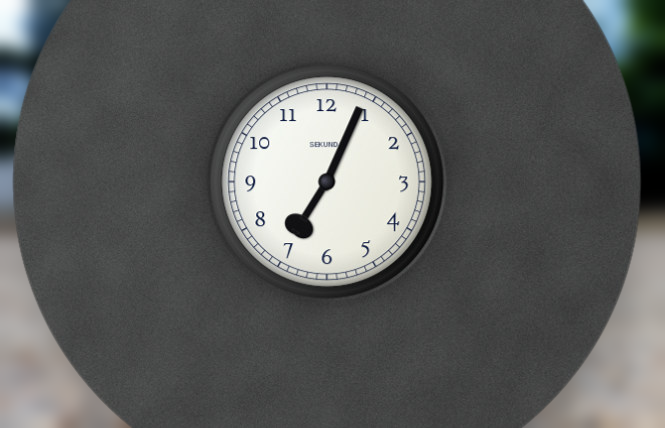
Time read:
**7:04**
